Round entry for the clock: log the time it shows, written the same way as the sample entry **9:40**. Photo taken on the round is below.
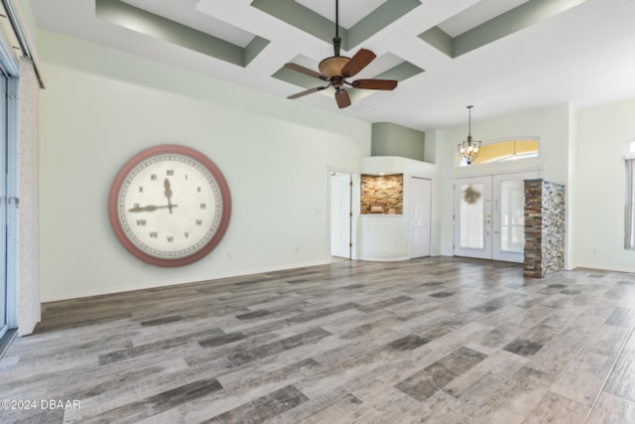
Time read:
**11:44**
